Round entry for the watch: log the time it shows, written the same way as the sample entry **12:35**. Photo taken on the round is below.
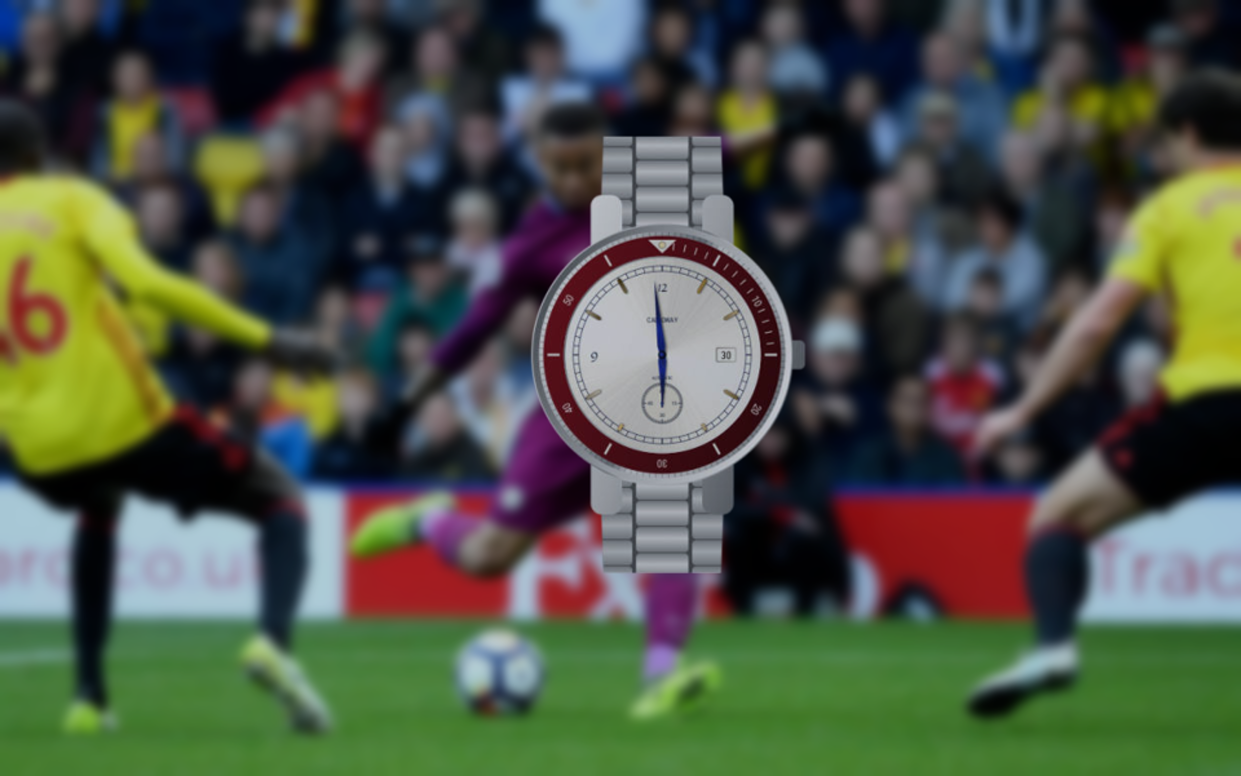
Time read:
**5:59**
